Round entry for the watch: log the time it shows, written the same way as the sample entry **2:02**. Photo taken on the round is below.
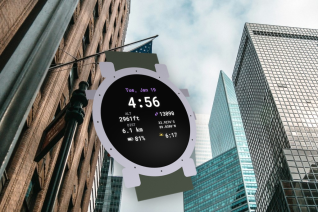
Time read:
**4:56**
